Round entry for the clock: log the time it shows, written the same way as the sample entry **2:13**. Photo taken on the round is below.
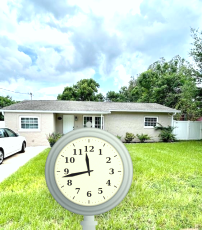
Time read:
**11:43**
